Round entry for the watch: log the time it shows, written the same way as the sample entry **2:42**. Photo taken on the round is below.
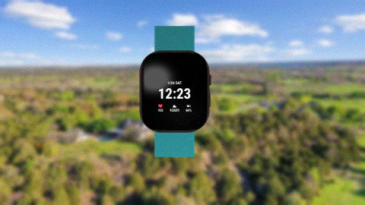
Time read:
**12:23**
